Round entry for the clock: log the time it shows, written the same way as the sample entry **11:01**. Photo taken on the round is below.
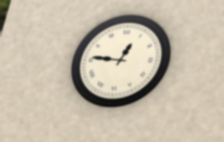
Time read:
**12:46**
